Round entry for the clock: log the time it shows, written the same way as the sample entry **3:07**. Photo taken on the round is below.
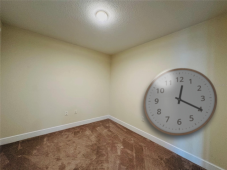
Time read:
**12:20**
